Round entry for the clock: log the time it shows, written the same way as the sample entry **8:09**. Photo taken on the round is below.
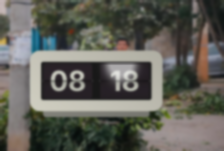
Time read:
**8:18**
